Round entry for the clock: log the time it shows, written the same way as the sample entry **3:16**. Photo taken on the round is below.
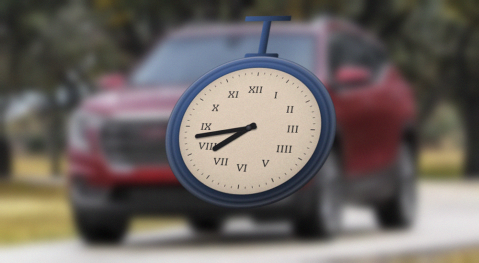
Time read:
**7:43**
